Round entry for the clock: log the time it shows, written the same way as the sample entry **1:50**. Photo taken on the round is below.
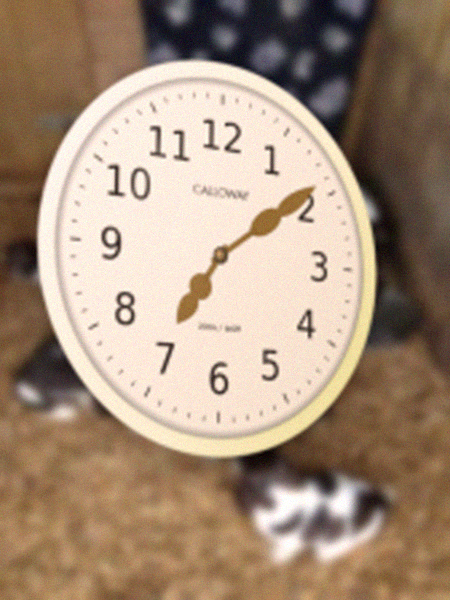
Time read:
**7:09**
